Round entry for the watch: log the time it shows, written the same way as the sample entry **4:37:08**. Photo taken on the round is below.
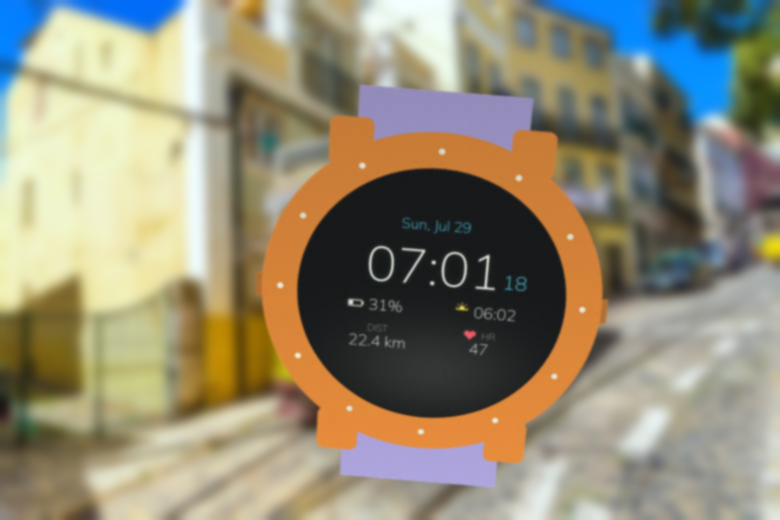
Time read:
**7:01:18**
